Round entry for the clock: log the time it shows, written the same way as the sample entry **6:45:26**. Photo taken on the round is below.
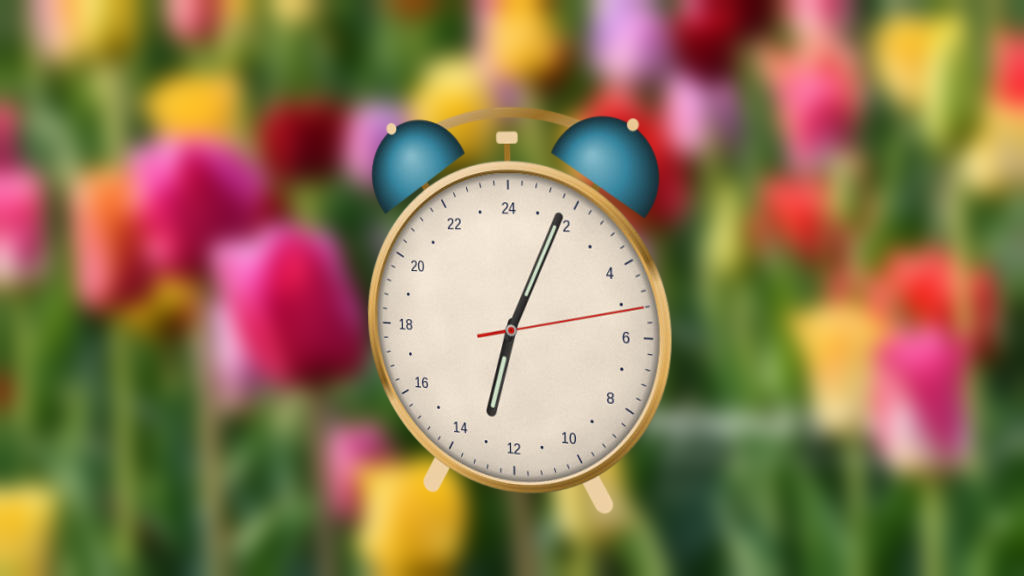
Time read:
**13:04:13**
